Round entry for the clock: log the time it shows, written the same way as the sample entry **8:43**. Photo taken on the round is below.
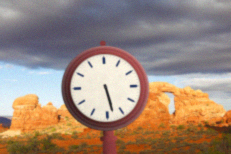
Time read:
**5:28**
